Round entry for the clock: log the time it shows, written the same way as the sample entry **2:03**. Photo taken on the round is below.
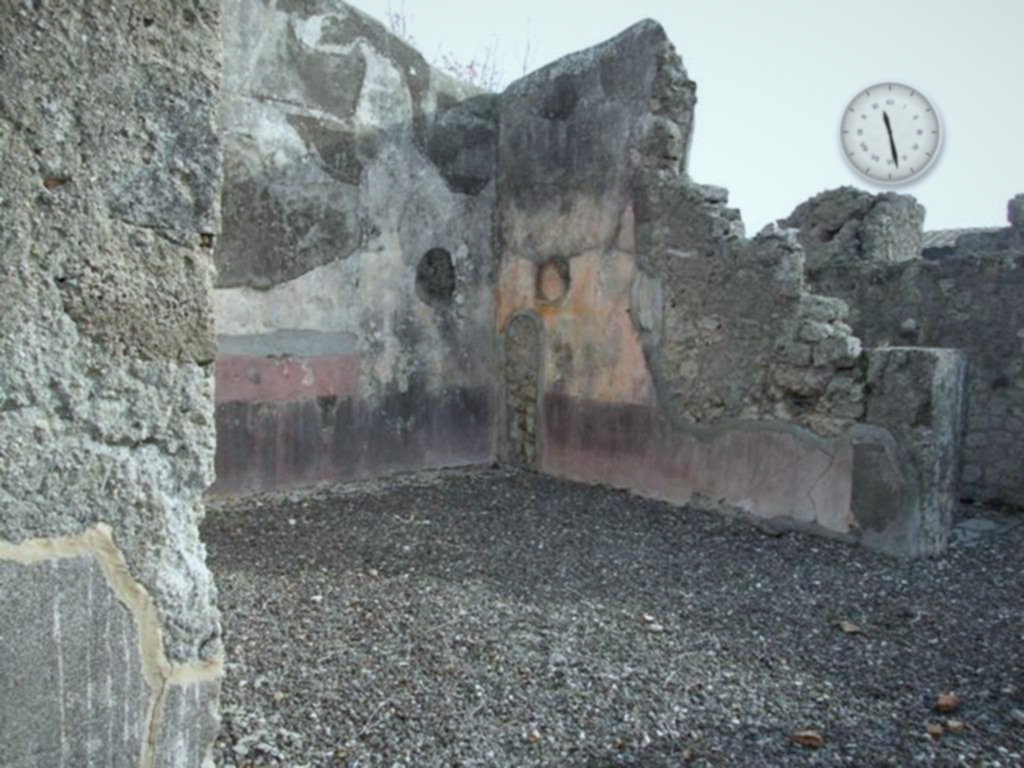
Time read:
**11:28**
